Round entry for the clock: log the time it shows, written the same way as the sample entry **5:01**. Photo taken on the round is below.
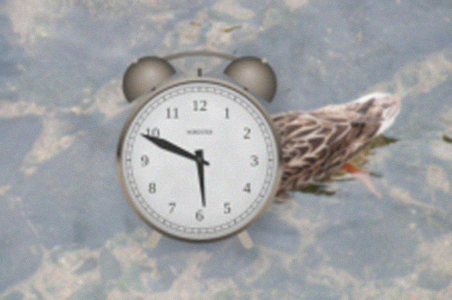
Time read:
**5:49**
